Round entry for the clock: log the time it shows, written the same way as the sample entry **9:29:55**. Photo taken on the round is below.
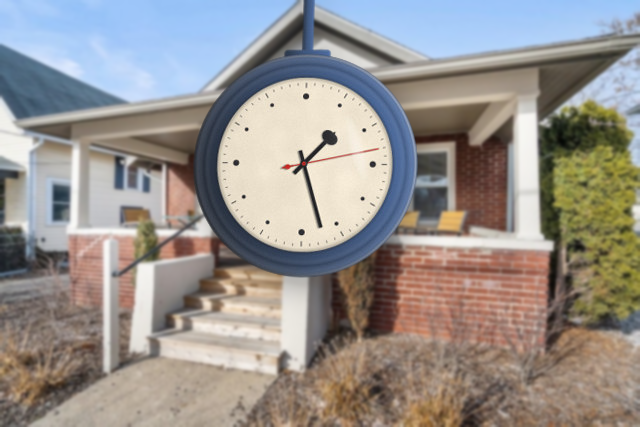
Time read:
**1:27:13**
